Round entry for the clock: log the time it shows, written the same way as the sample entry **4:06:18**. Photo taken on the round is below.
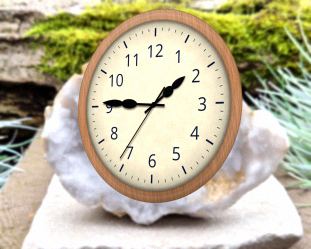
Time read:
**1:45:36**
